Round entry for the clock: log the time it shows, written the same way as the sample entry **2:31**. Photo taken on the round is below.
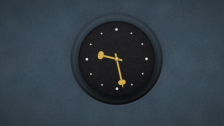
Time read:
**9:28**
